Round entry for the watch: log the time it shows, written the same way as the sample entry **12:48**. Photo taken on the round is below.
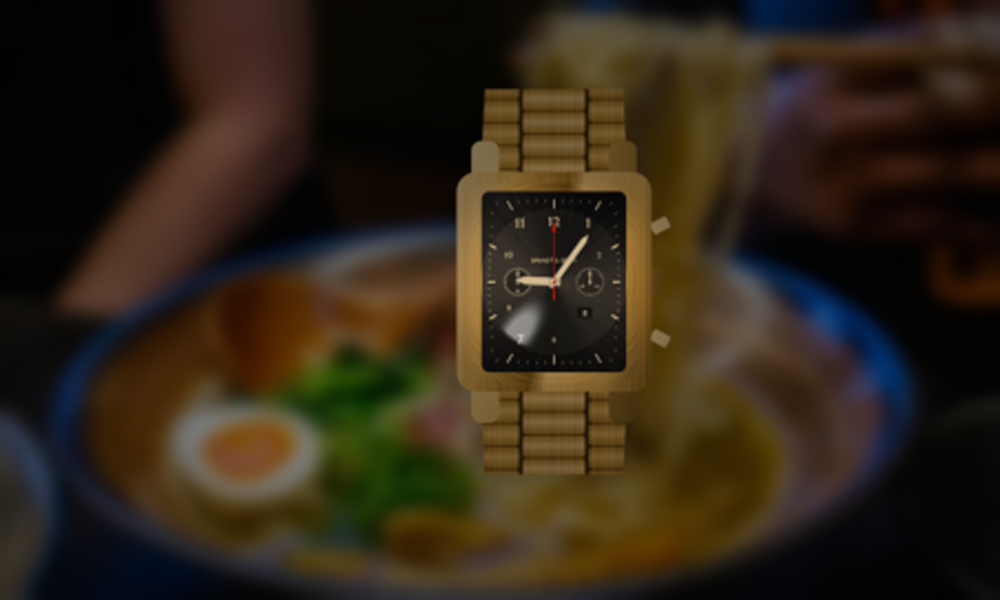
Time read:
**9:06**
